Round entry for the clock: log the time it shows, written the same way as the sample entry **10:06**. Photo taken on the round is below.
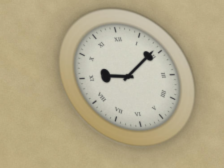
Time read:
**9:09**
